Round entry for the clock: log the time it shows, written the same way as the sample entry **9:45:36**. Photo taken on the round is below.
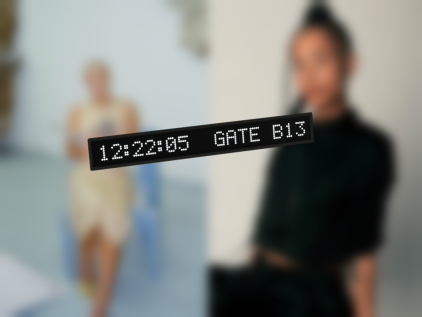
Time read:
**12:22:05**
